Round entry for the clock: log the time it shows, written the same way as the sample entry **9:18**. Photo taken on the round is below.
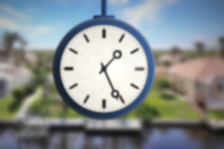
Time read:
**1:26**
